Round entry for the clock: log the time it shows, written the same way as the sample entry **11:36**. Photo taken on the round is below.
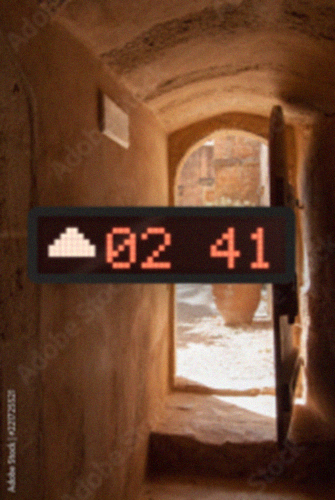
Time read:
**2:41**
